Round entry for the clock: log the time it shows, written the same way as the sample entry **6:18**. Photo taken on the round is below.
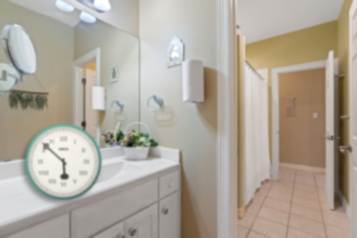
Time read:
**5:52**
